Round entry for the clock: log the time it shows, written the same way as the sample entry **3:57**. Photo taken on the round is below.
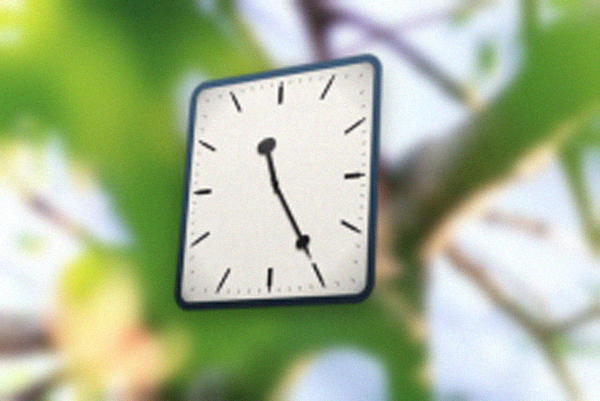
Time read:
**11:25**
